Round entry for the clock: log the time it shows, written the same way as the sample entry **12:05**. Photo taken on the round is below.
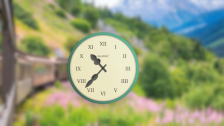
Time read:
**10:37**
